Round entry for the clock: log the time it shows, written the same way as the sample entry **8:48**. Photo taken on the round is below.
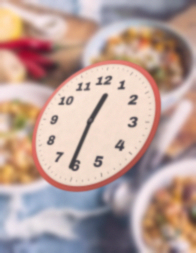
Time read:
**12:31**
